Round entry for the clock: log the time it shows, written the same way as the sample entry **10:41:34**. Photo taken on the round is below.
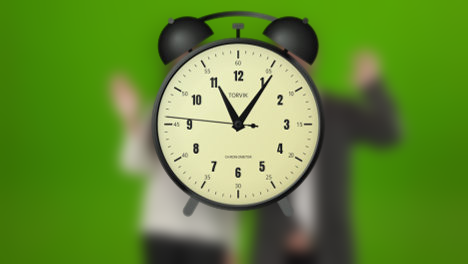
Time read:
**11:05:46**
